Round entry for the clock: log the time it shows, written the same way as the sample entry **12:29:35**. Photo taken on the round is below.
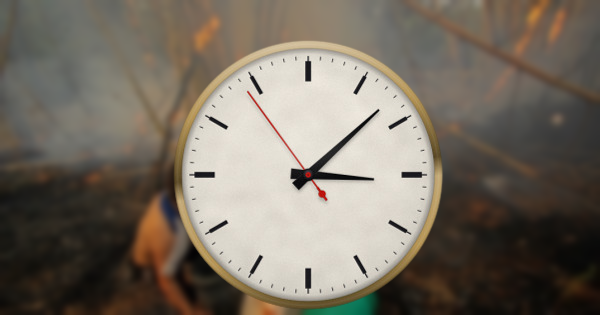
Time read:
**3:07:54**
